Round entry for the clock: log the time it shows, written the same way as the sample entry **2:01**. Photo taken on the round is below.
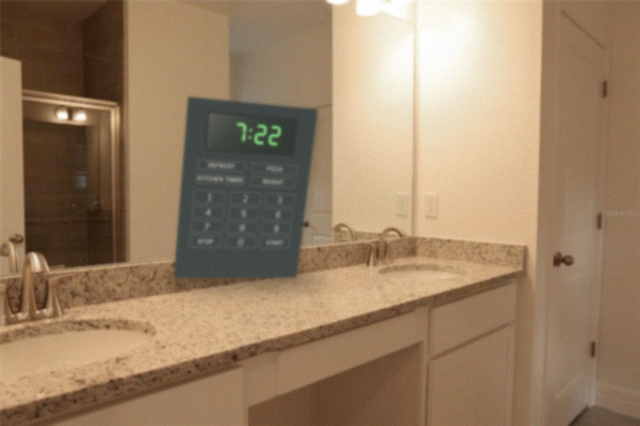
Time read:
**7:22**
